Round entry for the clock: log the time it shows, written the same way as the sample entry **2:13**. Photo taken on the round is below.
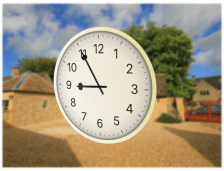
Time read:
**8:55**
